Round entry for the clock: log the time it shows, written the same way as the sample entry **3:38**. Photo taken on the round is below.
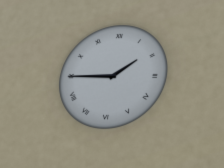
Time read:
**1:45**
